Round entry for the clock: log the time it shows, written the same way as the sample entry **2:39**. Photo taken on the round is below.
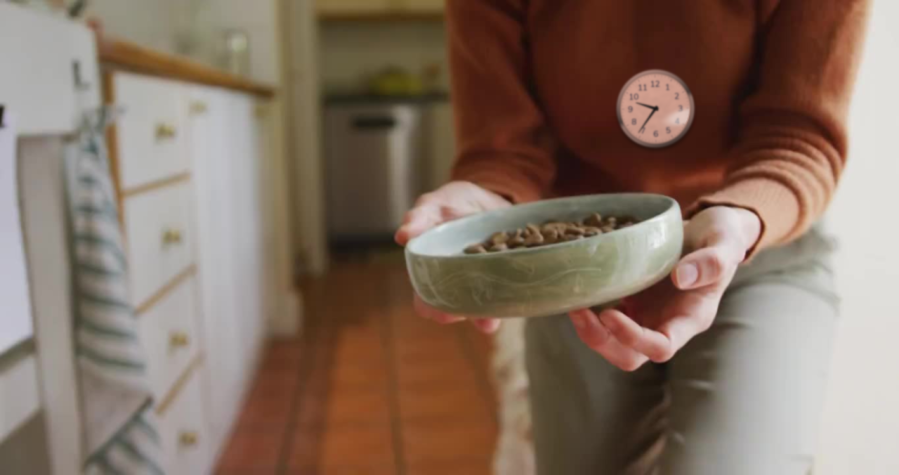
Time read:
**9:36**
